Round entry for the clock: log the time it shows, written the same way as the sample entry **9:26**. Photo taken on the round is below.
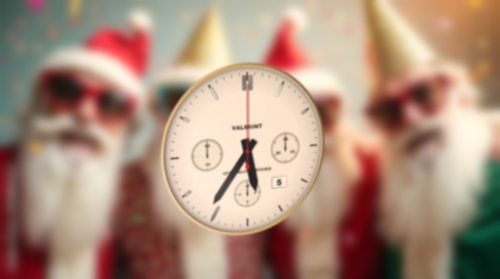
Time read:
**5:36**
